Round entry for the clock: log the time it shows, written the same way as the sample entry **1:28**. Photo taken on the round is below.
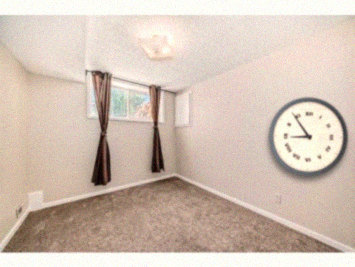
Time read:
**8:54**
